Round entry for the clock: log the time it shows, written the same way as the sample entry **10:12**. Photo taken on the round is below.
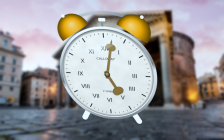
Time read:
**5:02**
